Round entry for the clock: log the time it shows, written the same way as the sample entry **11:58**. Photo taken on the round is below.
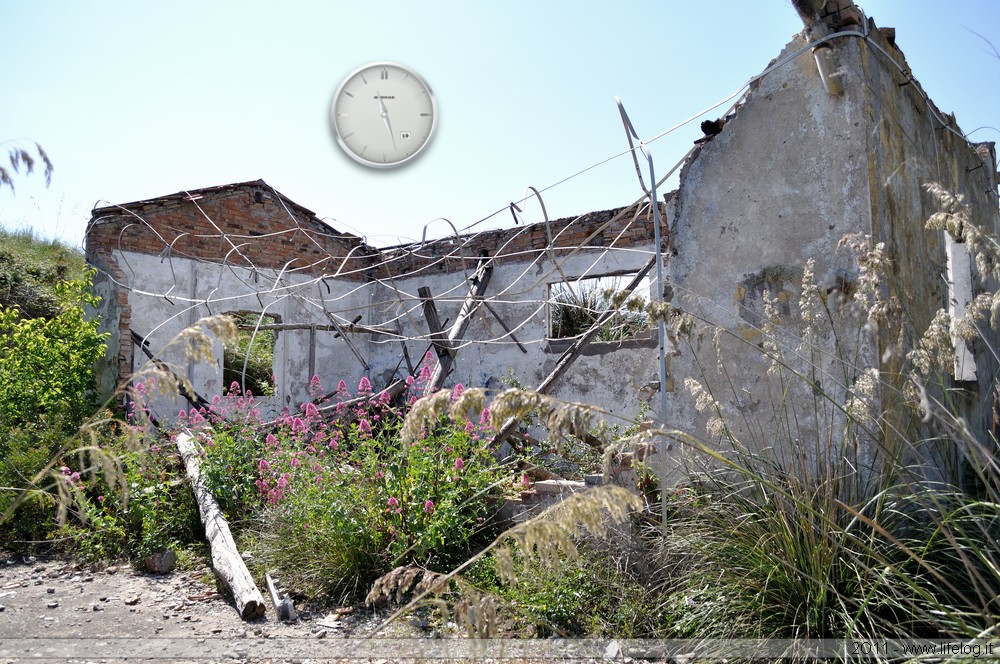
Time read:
**11:27**
